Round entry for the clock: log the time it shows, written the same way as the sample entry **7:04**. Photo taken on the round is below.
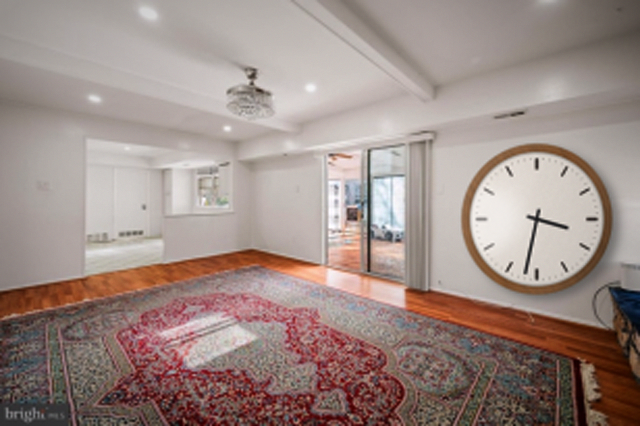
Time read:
**3:32**
